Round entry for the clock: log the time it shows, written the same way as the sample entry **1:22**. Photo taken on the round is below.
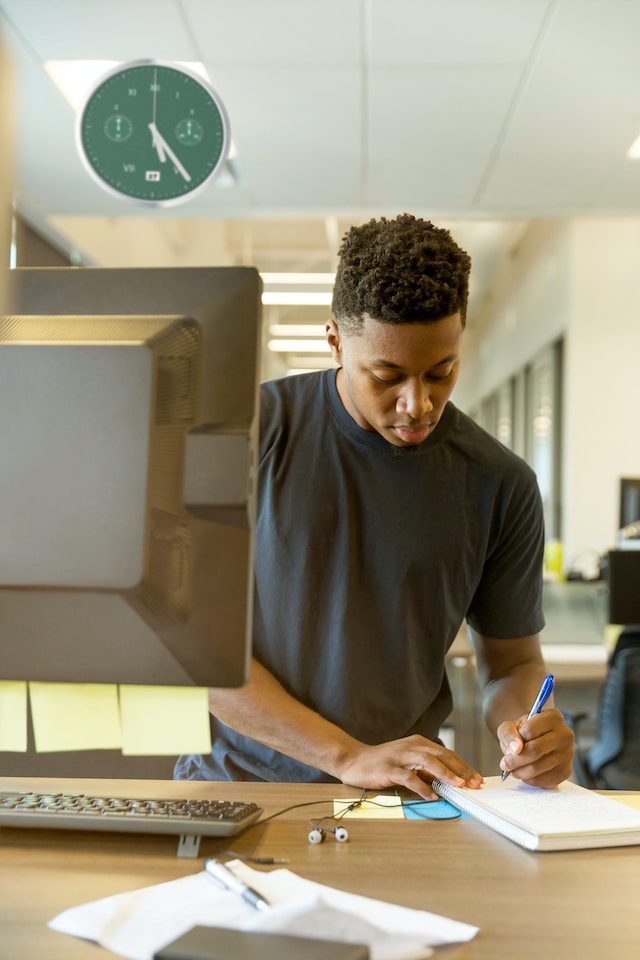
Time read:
**5:24**
